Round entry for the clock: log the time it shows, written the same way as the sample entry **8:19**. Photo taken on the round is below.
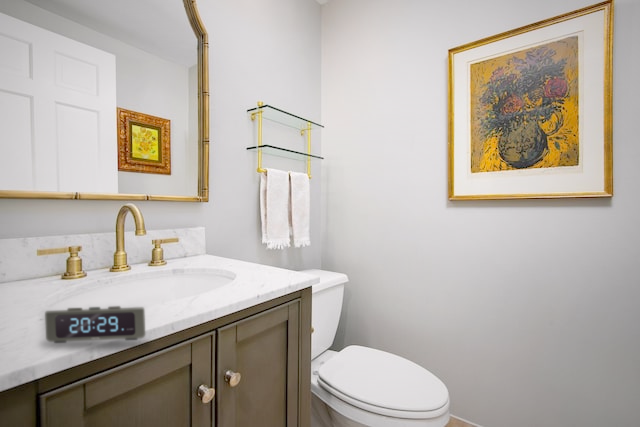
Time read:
**20:29**
